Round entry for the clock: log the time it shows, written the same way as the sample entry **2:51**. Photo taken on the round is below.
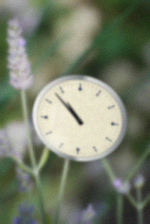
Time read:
**10:53**
